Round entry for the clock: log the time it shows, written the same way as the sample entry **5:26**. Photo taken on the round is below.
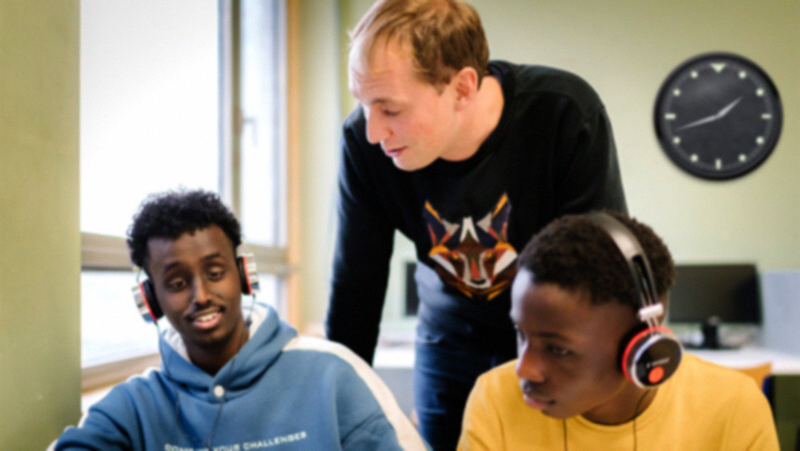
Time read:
**1:42**
